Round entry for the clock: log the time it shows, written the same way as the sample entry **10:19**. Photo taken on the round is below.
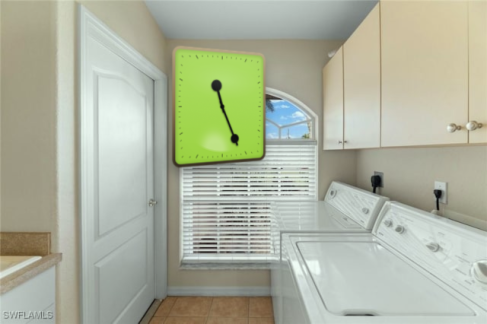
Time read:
**11:26**
